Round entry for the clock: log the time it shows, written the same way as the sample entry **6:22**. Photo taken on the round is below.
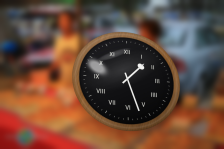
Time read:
**1:27**
